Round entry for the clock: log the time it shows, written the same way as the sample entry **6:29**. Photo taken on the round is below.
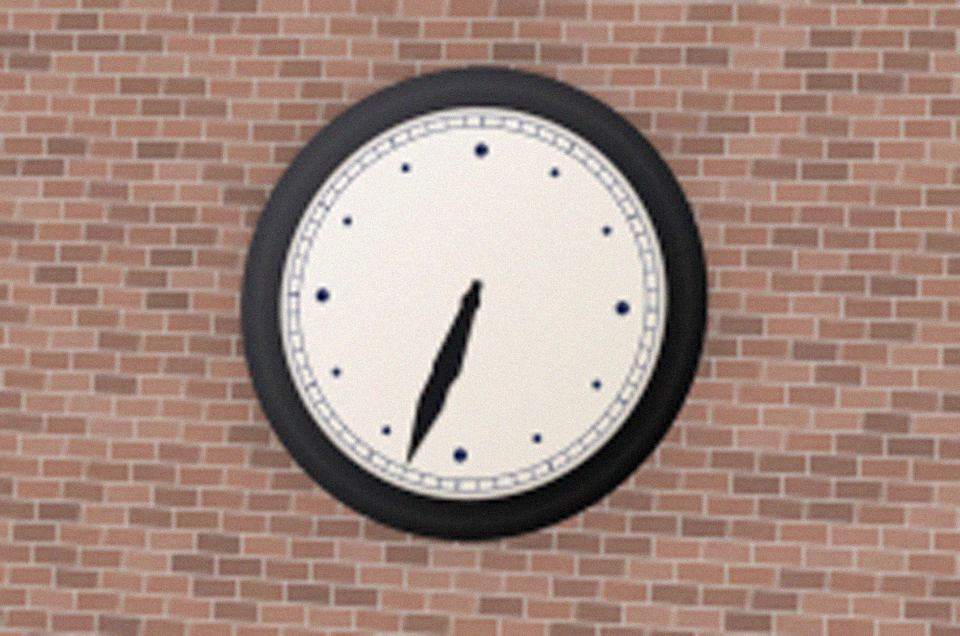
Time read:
**6:33**
